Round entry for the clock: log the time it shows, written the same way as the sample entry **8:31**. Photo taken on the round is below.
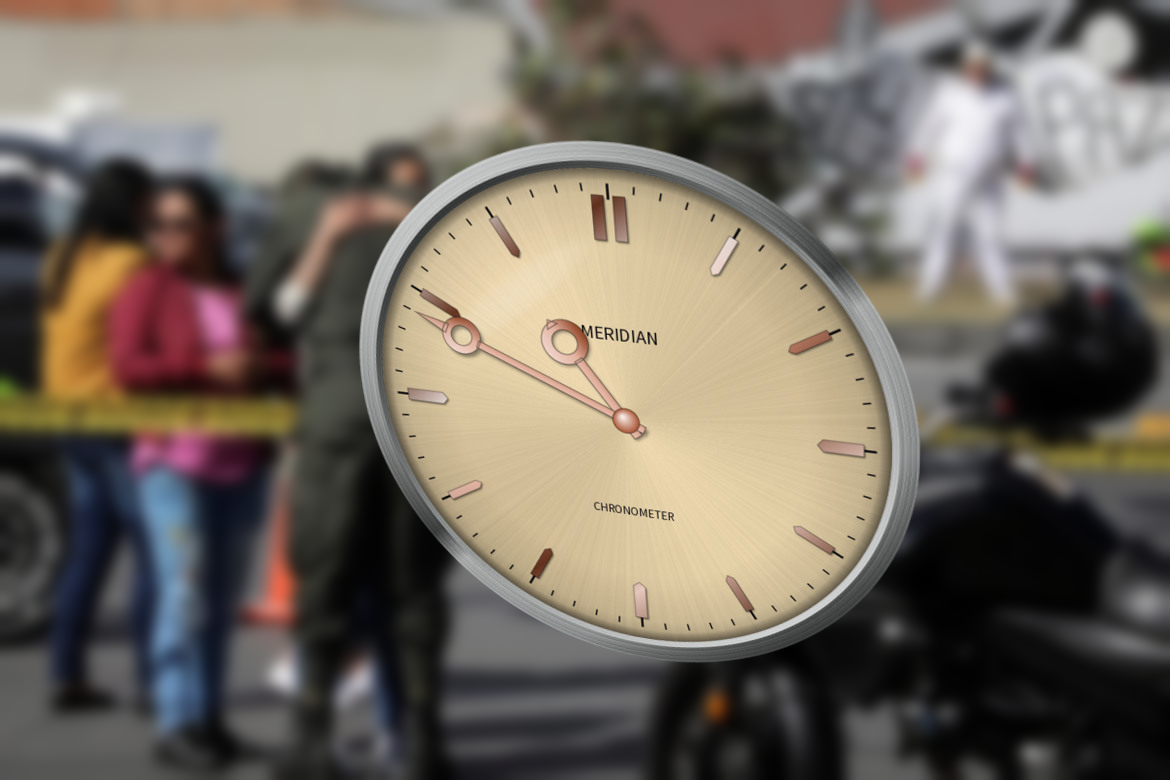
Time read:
**10:49**
